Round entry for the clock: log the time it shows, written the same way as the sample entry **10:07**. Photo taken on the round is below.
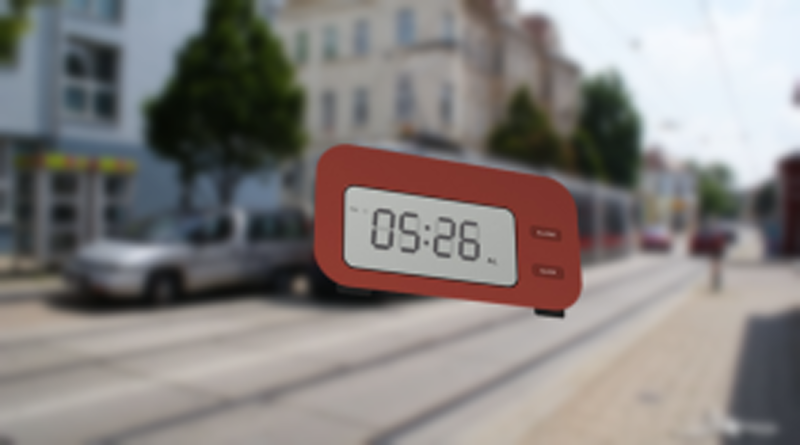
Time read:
**5:26**
